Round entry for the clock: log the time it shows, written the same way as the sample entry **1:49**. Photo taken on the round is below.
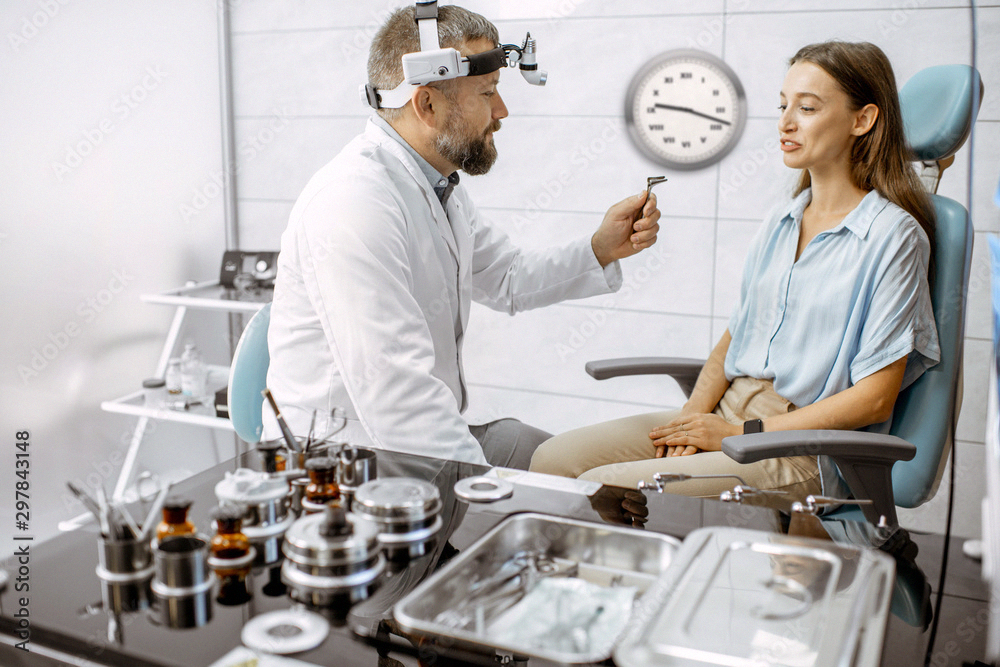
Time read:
**9:18**
